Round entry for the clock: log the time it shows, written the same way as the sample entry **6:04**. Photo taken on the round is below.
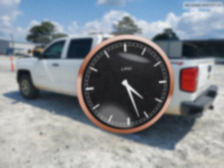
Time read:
**4:27**
